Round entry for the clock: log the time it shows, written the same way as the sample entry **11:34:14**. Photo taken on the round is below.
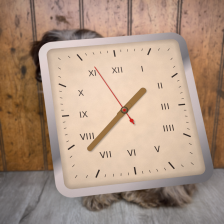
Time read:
**1:37:56**
